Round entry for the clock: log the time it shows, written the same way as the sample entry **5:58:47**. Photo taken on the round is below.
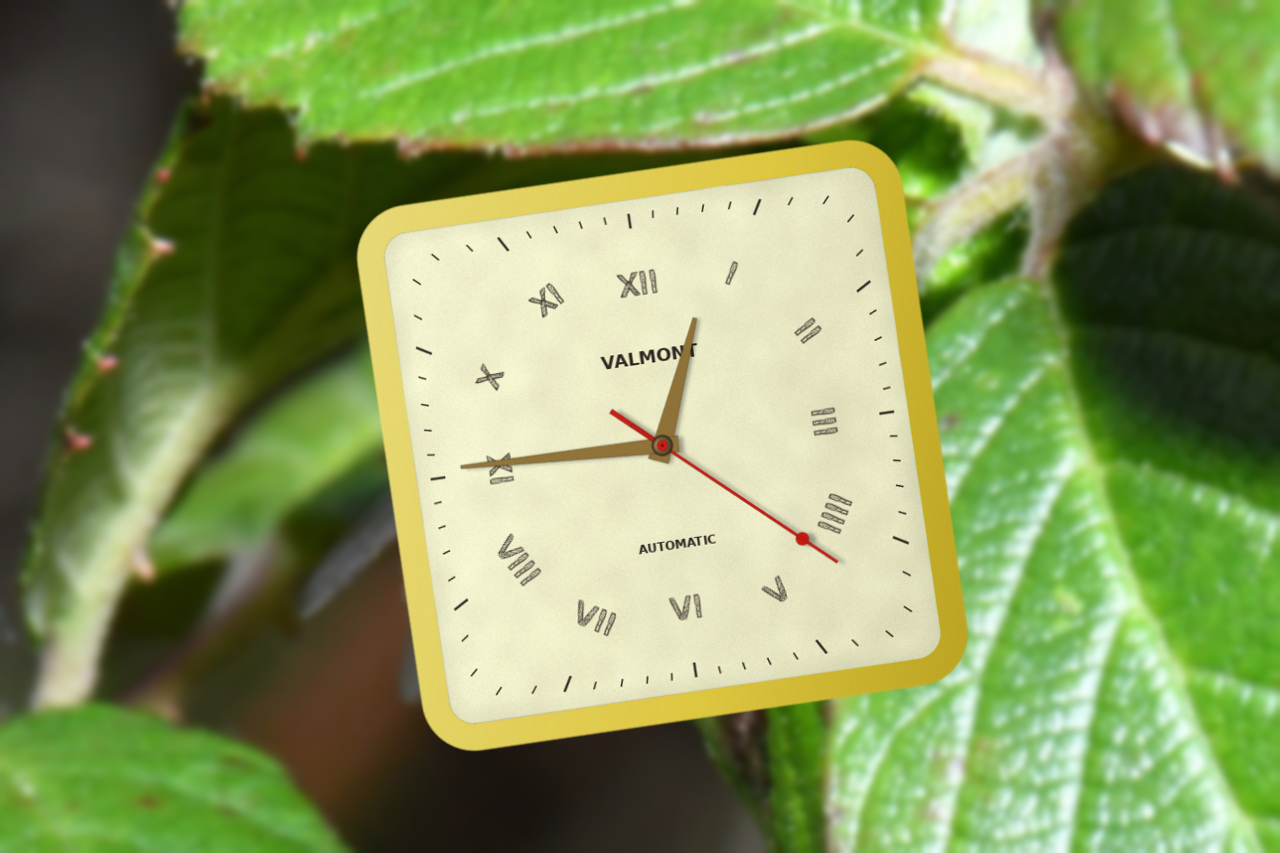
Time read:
**12:45:22**
